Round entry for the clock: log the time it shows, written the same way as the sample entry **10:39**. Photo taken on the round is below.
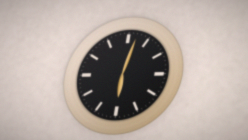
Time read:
**6:02**
